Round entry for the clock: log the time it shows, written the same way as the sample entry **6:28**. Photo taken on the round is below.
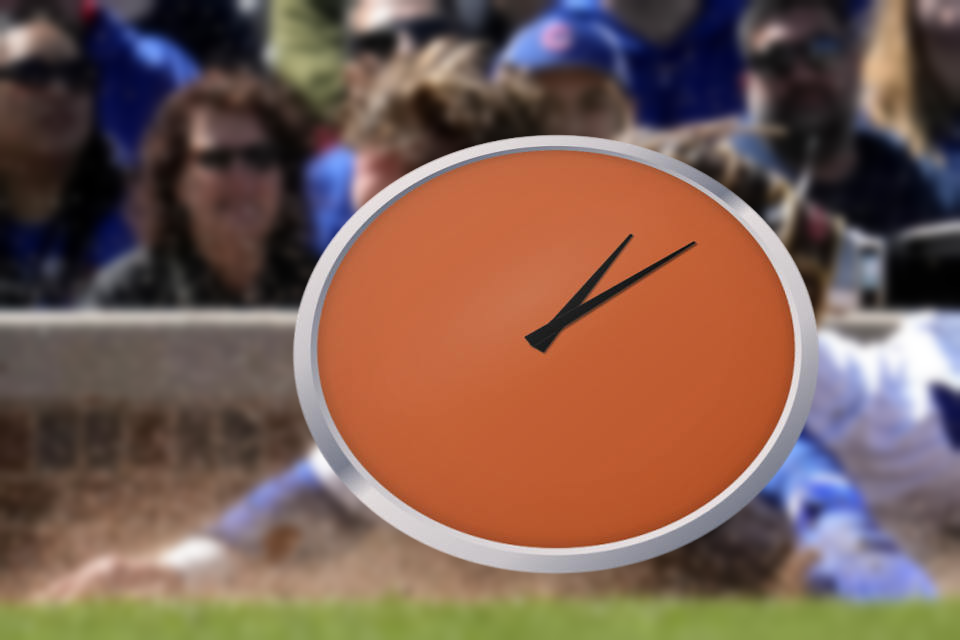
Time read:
**1:09**
